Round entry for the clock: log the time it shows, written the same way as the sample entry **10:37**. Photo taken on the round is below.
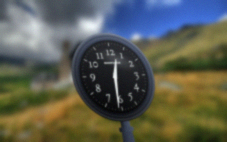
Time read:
**12:31**
